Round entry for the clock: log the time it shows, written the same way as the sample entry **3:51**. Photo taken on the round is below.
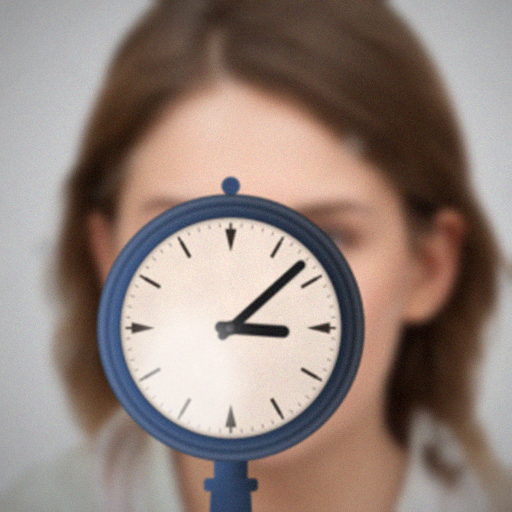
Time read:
**3:08**
